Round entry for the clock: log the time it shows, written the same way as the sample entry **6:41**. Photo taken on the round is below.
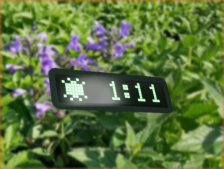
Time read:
**1:11**
